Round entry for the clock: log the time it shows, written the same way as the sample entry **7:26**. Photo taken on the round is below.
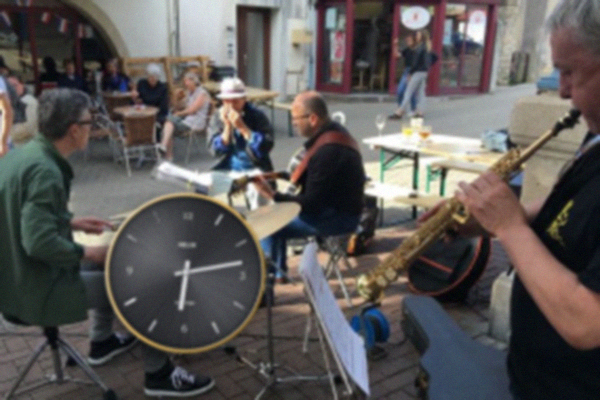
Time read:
**6:13**
